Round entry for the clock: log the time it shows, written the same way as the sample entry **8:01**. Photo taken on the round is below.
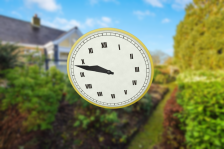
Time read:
**9:48**
